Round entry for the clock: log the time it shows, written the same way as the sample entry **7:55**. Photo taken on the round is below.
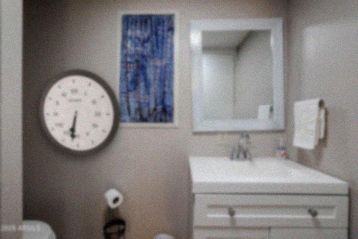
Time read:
**6:32**
